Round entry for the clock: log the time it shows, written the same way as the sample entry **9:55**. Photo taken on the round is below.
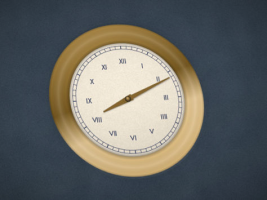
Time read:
**8:11**
